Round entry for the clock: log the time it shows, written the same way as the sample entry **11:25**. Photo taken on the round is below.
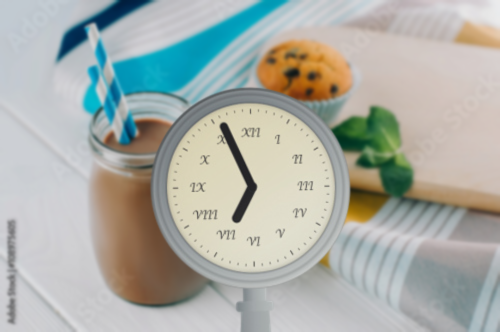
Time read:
**6:56**
